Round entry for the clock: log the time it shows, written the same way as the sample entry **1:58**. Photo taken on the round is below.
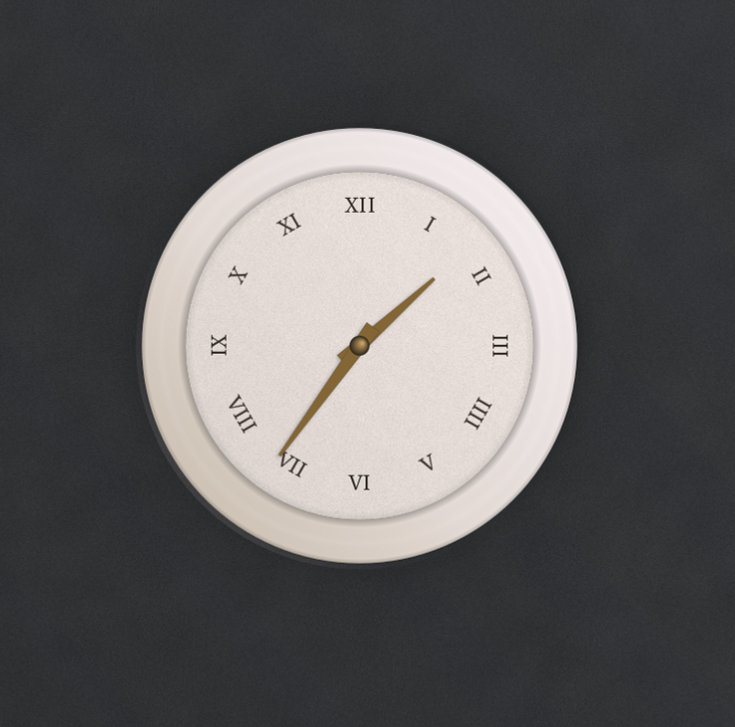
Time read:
**1:36**
